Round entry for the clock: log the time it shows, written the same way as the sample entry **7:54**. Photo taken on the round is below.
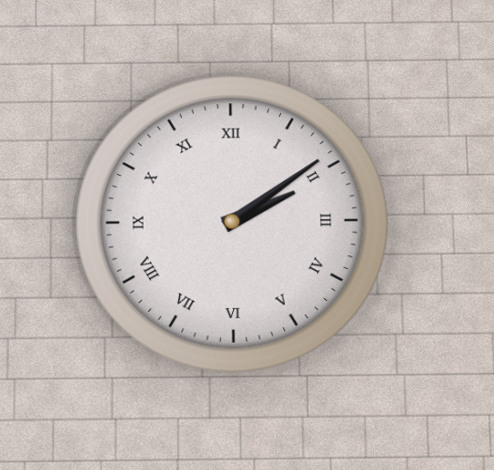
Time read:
**2:09**
